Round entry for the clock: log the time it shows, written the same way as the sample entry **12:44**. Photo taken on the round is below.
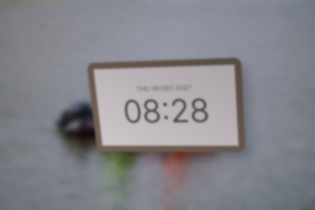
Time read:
**8:28**
